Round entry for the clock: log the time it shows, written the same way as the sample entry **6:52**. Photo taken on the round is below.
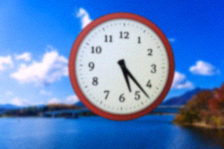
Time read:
**5:23**
